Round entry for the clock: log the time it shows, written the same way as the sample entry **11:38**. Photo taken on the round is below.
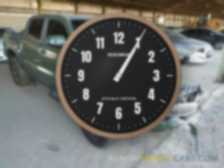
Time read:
**1:05**
